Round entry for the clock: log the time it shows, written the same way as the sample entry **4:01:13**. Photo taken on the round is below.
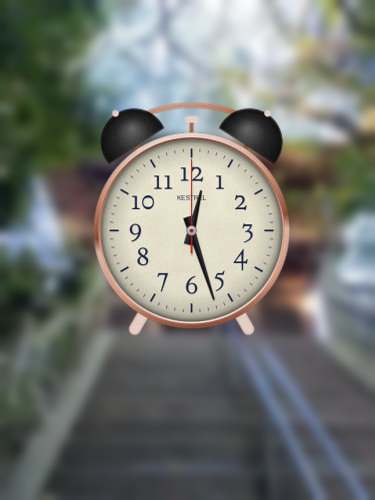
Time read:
**12:27:00**
